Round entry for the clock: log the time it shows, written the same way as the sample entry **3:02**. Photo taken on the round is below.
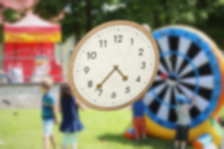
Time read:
**4:37**
